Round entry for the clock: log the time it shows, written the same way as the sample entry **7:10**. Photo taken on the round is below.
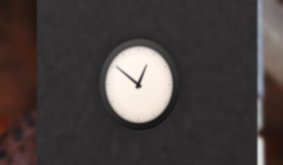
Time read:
**12:51**
